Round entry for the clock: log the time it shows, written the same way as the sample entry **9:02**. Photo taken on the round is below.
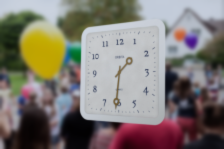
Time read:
**1:31**
